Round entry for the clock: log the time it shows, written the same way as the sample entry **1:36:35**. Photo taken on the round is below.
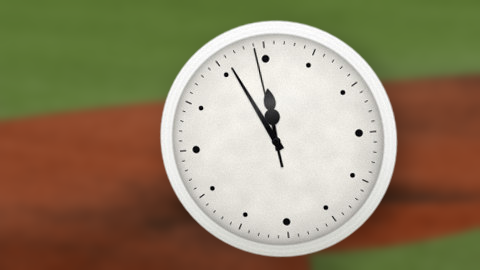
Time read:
**11:55:59**
